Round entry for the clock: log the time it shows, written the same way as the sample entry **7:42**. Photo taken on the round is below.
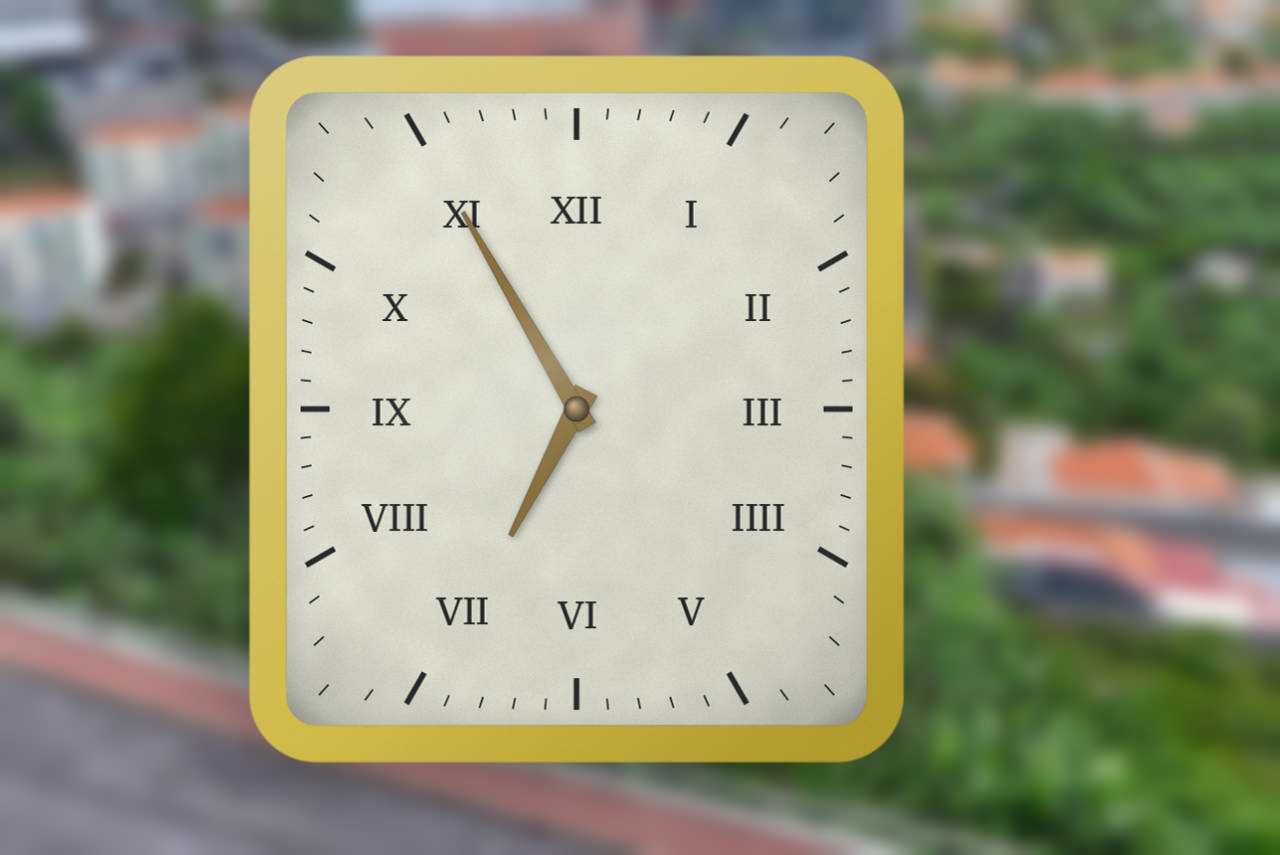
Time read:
**6:55**
